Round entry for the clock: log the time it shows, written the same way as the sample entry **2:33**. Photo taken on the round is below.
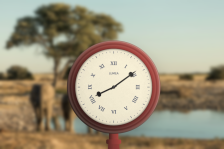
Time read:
**8:09**
